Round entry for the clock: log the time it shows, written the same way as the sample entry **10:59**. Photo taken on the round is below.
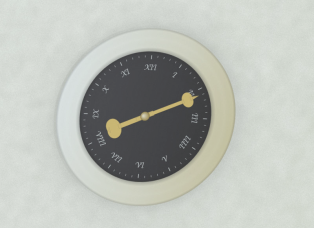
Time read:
**8:11**
